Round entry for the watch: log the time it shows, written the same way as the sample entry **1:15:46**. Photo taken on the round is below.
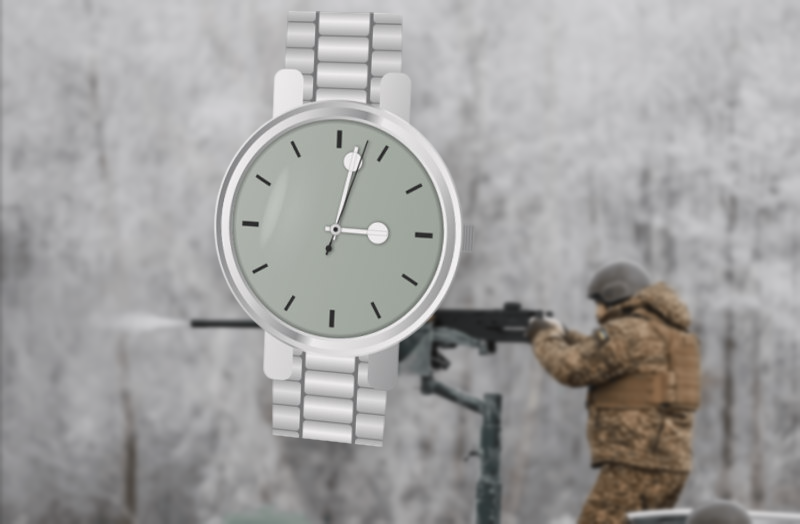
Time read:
**3:02:03**
